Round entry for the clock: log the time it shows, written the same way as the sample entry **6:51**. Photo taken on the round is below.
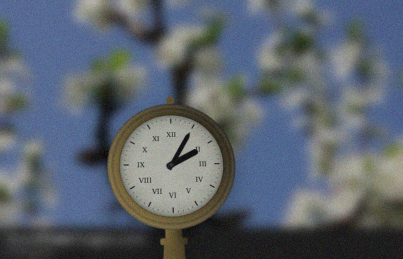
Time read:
**2:05**
